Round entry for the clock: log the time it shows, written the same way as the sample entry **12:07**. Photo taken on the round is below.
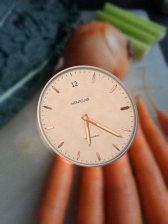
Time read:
**6:22**
